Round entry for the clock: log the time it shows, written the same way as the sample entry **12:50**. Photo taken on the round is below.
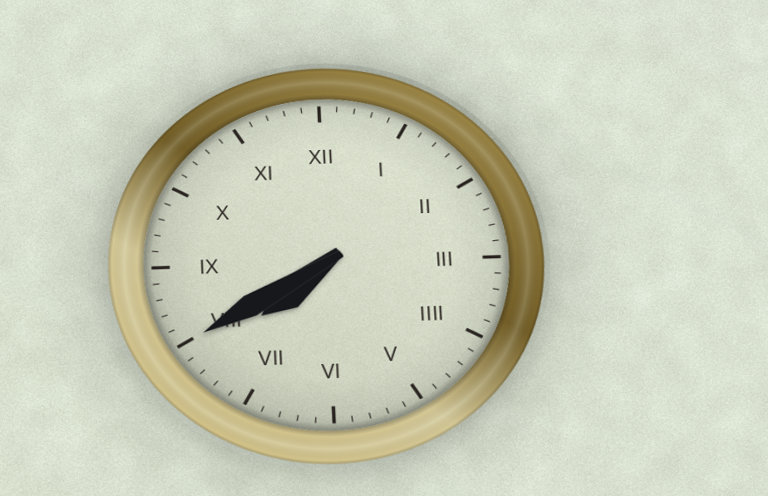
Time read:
**7:40**
